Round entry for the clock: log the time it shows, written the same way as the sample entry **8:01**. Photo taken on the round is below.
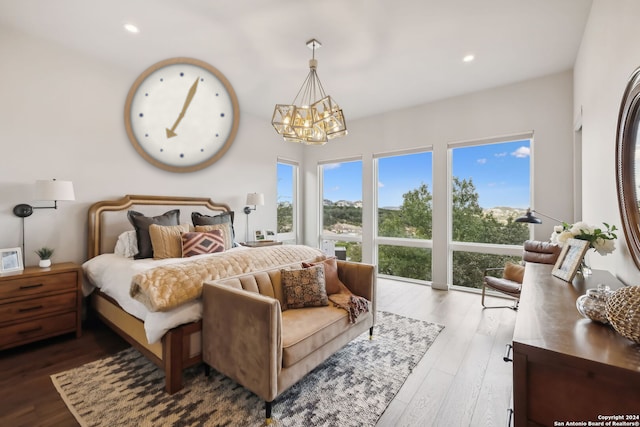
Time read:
**7:04**
